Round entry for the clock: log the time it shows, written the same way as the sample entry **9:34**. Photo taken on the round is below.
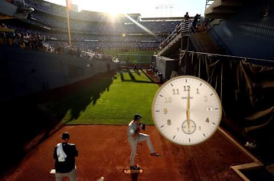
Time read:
**6:01**
